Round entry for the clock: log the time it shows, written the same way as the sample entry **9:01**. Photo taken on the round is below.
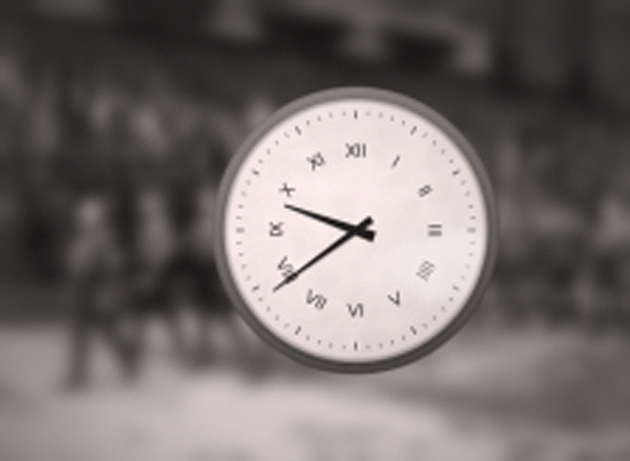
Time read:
**9:39**
